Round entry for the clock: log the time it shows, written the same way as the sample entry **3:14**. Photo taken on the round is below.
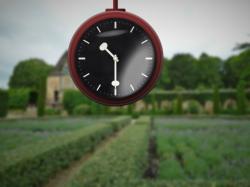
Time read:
**10:30**
